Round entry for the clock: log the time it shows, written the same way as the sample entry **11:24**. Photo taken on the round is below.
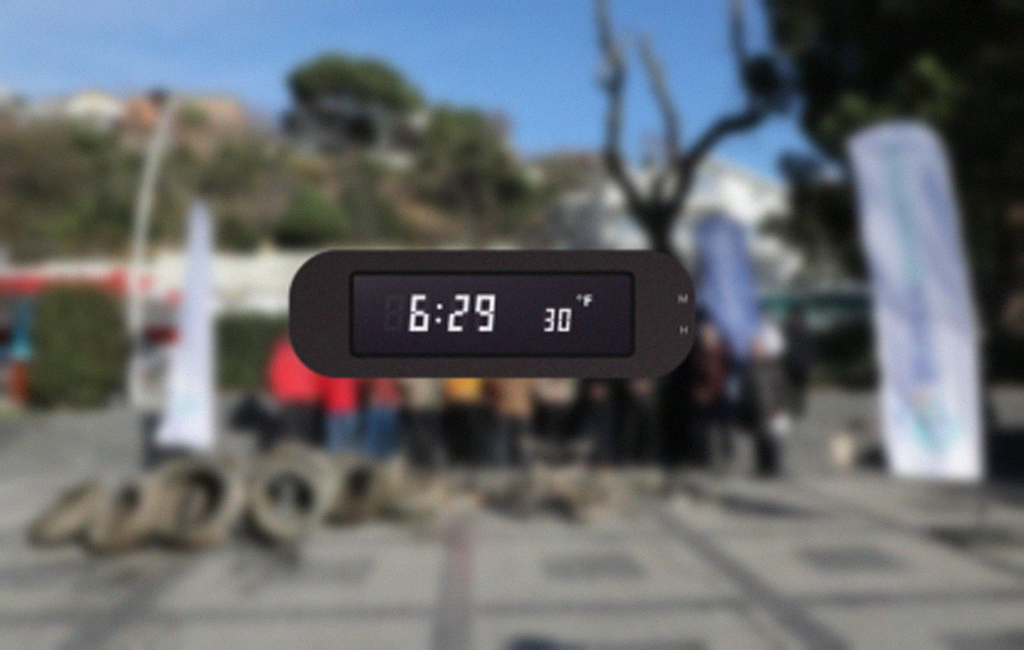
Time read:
**6:29**
